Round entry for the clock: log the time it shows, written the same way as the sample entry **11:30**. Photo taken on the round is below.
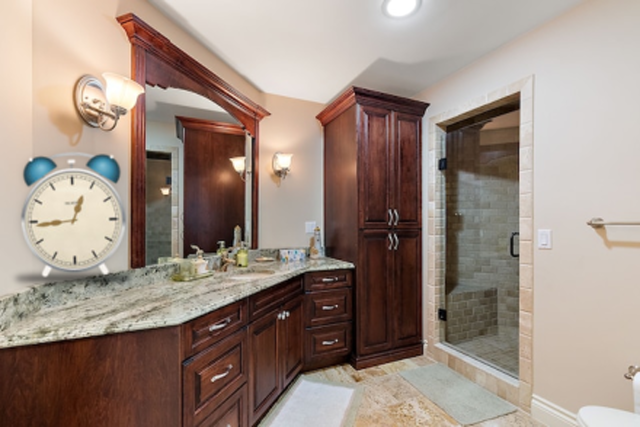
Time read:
**12:44**
